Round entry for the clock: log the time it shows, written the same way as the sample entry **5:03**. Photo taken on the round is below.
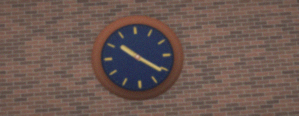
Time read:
**10:21**
